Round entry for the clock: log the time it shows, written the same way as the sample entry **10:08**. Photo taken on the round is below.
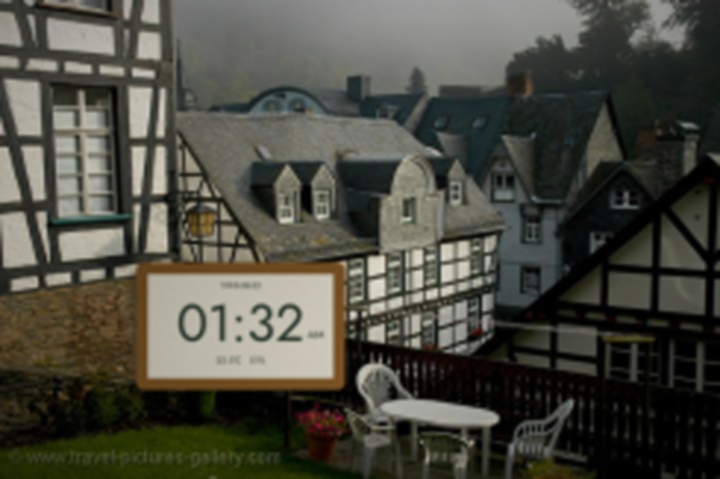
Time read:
**1:32**
